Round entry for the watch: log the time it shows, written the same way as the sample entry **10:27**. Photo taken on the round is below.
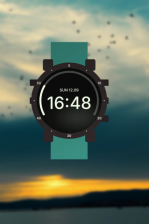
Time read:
**16:48**
